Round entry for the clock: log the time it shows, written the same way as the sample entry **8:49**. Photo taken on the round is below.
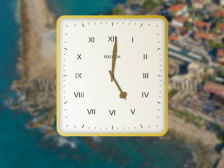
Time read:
**5:01**
